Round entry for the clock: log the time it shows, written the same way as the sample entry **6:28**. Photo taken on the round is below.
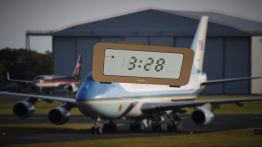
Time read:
**3:28**
